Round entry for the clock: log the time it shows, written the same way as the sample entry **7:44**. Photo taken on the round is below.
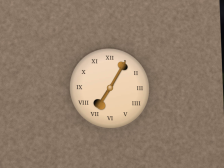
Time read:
**7:05**
